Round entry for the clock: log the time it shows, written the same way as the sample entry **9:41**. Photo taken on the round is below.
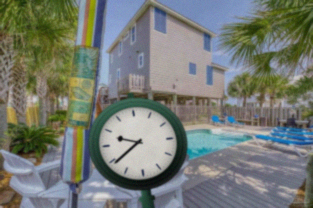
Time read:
**9:39**
